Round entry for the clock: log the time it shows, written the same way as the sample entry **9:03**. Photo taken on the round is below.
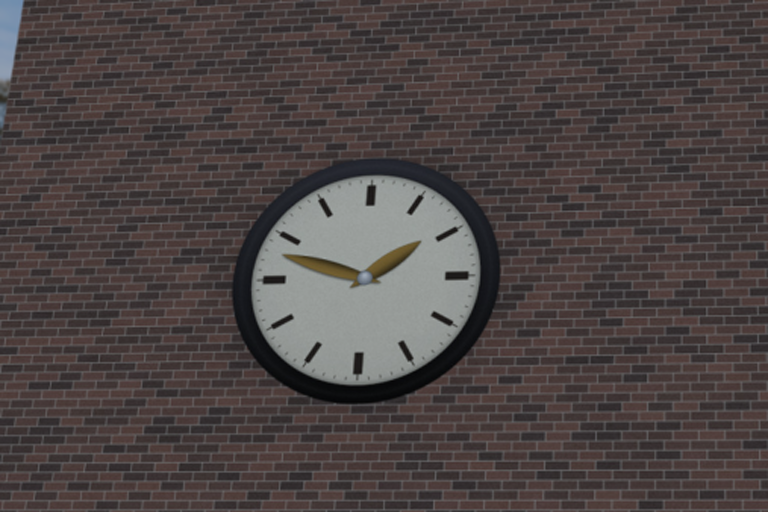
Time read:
**1:48**
